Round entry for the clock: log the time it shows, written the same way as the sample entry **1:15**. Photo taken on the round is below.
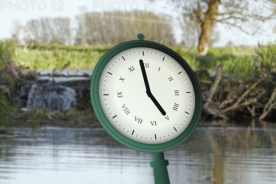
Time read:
**4:59**
